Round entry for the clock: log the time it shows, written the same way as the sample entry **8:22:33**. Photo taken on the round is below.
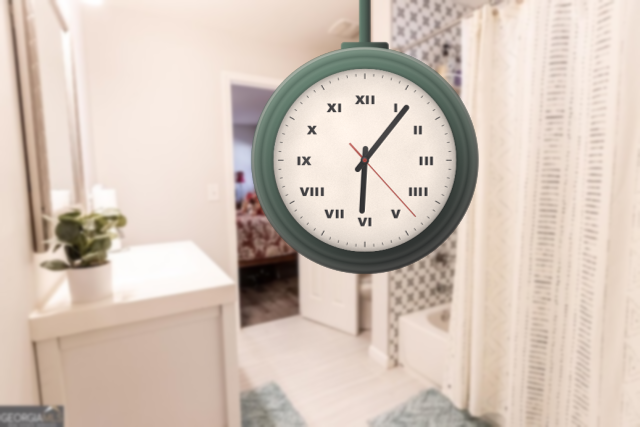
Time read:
**6:06:23**
